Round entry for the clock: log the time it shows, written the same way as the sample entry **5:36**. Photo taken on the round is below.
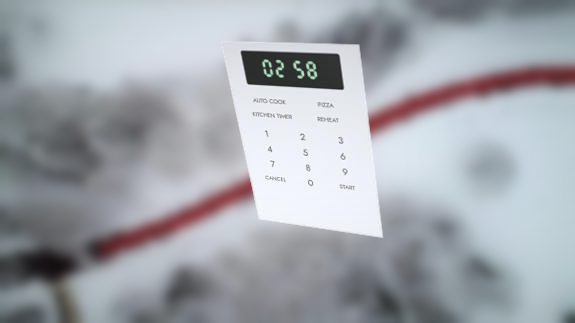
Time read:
**2:58**
